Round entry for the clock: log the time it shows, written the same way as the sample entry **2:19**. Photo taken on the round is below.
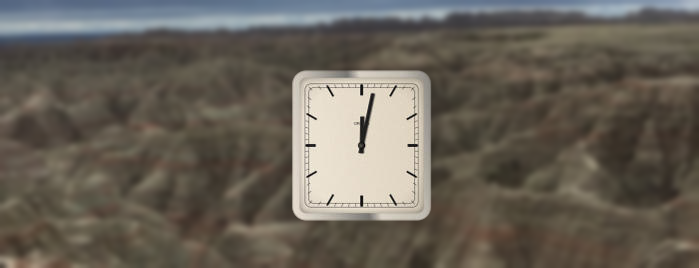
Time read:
**12:02**
